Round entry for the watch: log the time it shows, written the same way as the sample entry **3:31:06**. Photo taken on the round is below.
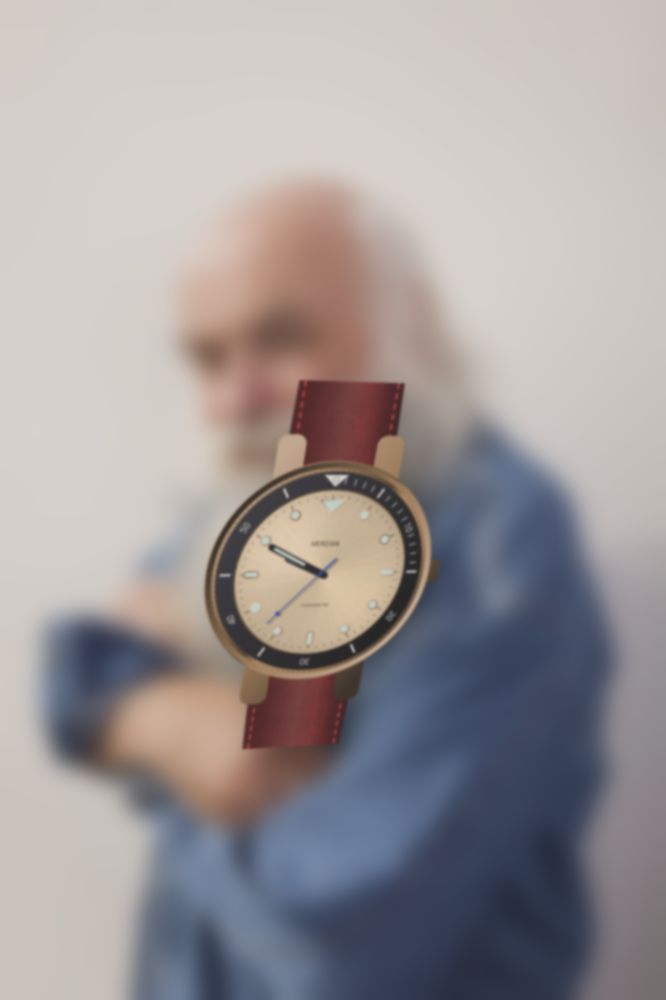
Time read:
**9:49:37**
